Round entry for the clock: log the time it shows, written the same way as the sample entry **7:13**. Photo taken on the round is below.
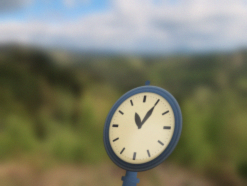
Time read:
**11:05**
